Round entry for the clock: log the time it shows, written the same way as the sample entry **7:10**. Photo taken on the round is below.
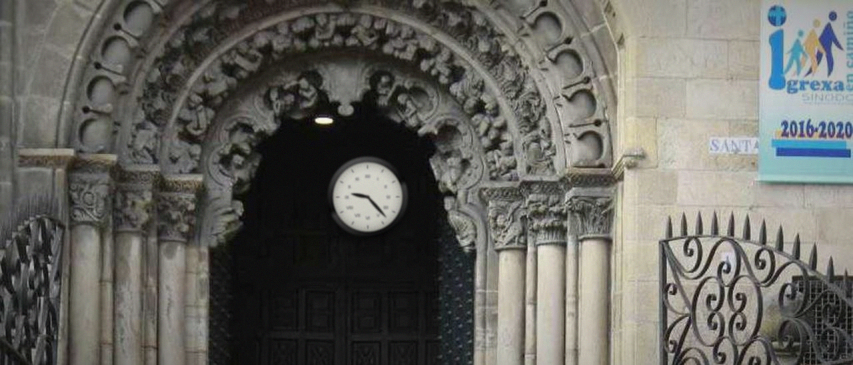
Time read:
**9:23**
